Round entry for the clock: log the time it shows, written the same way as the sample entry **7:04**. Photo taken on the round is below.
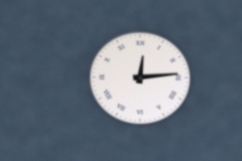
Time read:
**12:14**
